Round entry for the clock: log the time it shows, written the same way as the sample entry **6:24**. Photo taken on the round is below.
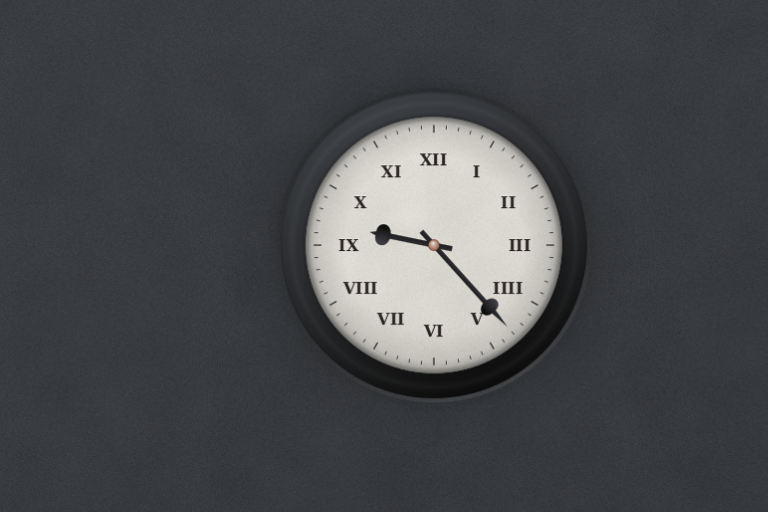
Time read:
**9:23**
